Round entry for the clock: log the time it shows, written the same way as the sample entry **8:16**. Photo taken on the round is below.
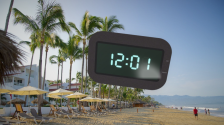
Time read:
**12:01**
